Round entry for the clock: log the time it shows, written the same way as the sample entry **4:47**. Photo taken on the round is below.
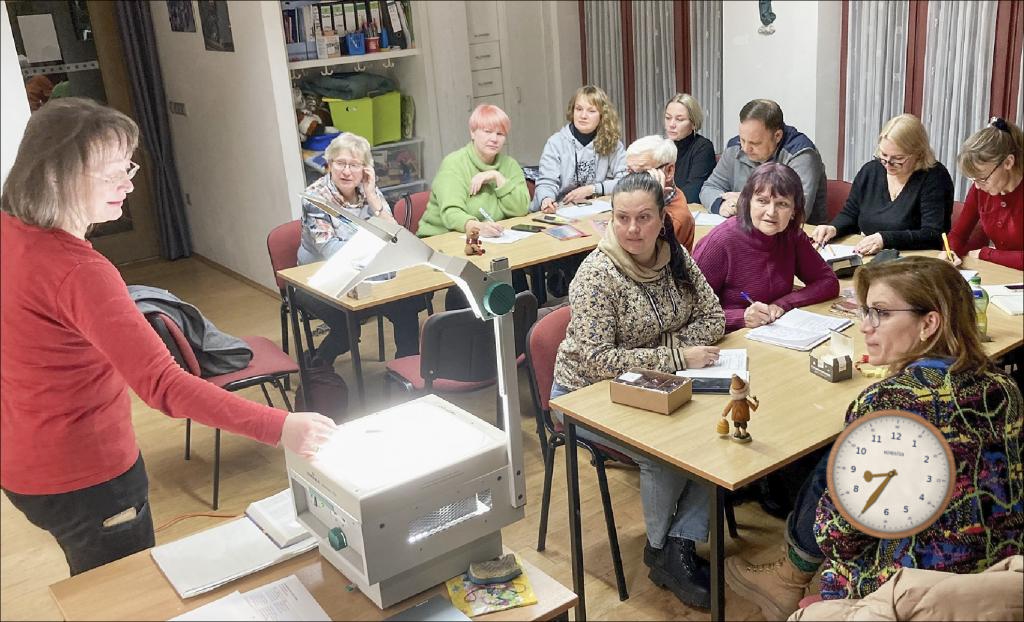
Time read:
**8:35**
